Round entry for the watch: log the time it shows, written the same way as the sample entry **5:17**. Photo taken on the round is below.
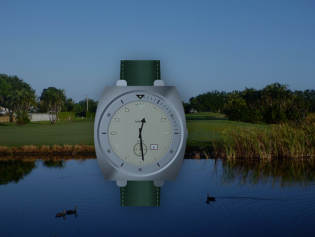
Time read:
**12:29**
